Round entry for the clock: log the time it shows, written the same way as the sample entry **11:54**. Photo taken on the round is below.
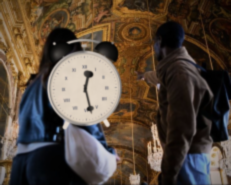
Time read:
**12:28**
